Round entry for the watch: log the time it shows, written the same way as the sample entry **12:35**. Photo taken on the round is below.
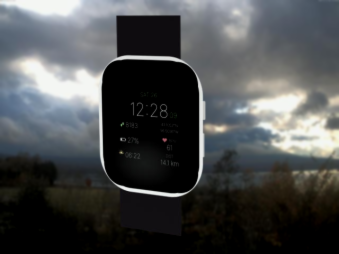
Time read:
**12:28**
